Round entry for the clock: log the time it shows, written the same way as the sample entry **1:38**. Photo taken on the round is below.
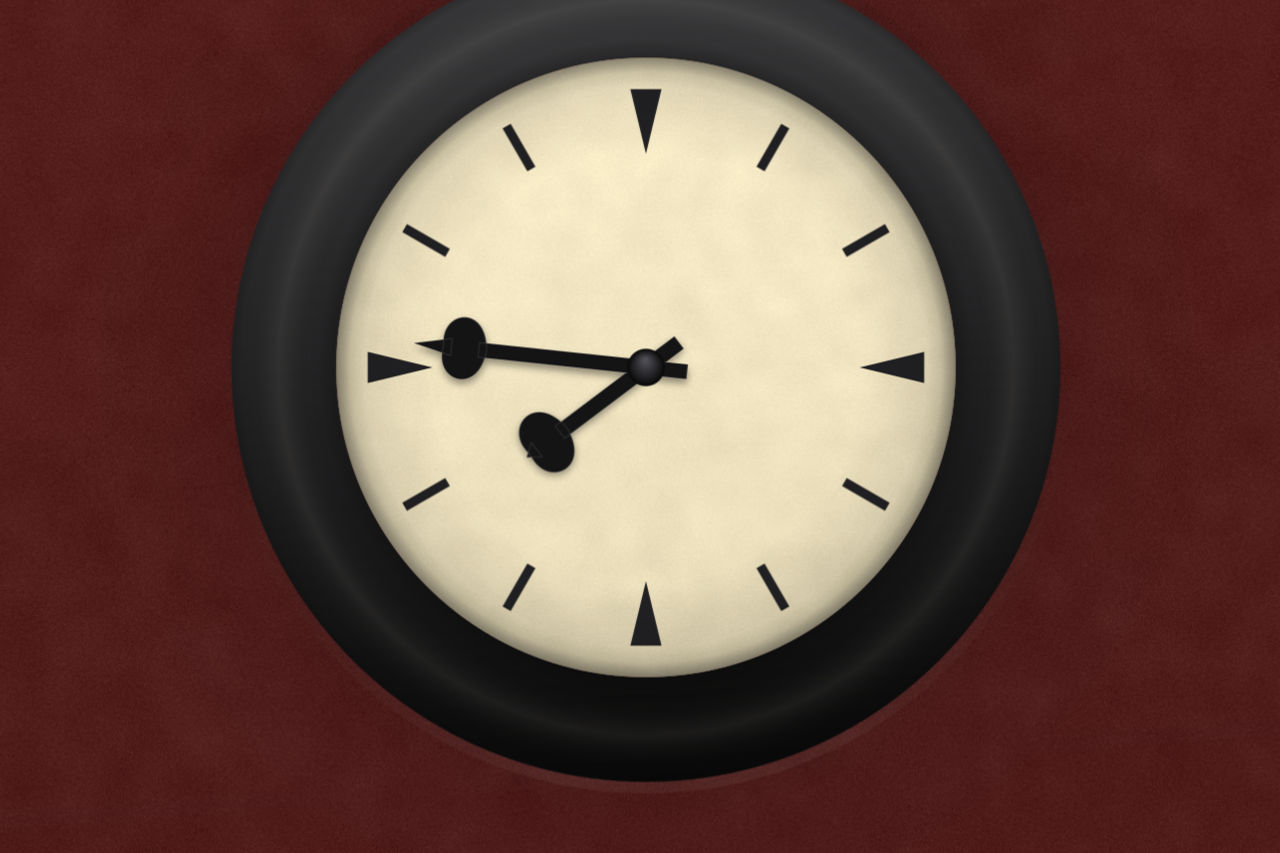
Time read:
**7:46**
